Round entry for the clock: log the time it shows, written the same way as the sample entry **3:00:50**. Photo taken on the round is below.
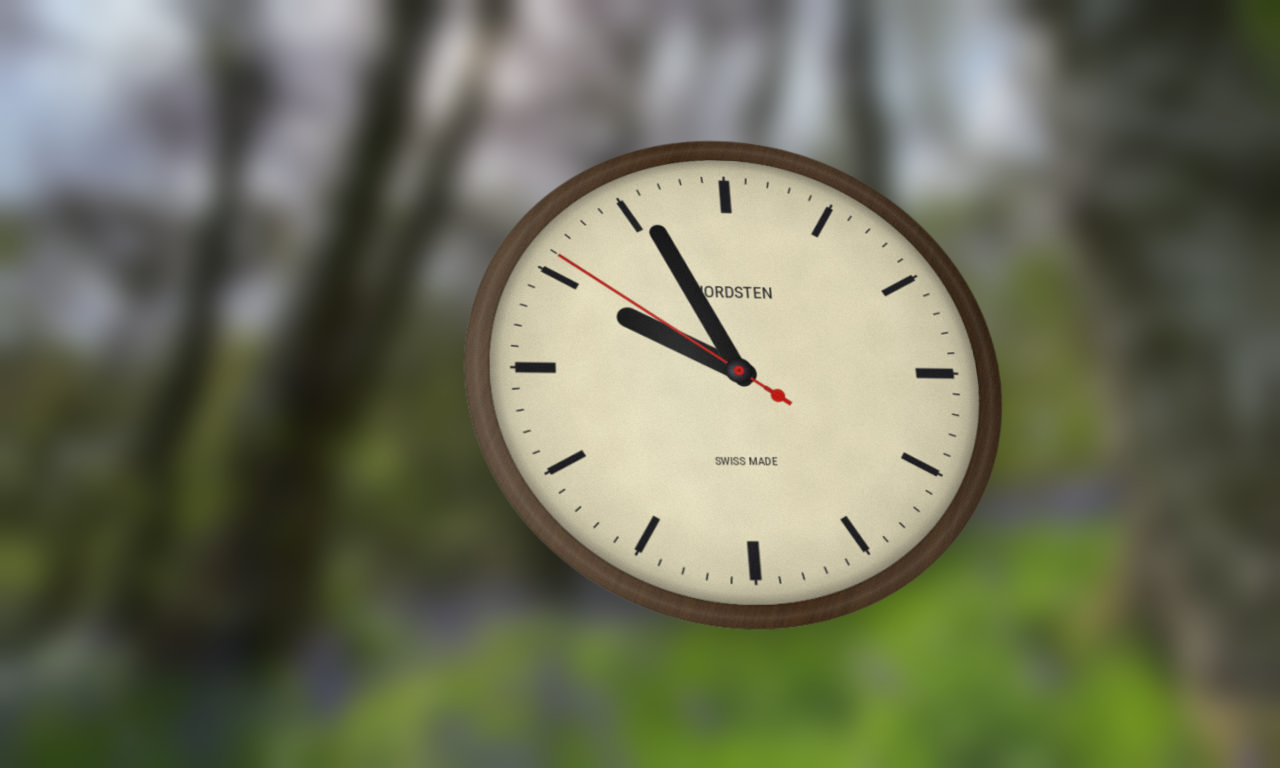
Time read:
**9:55:51**
